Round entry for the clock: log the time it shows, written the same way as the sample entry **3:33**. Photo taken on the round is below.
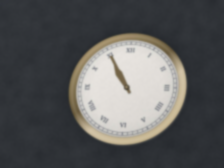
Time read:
**10:55**
